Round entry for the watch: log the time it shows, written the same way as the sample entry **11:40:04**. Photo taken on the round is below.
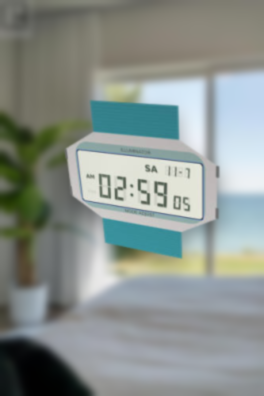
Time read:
**2:59:05**
